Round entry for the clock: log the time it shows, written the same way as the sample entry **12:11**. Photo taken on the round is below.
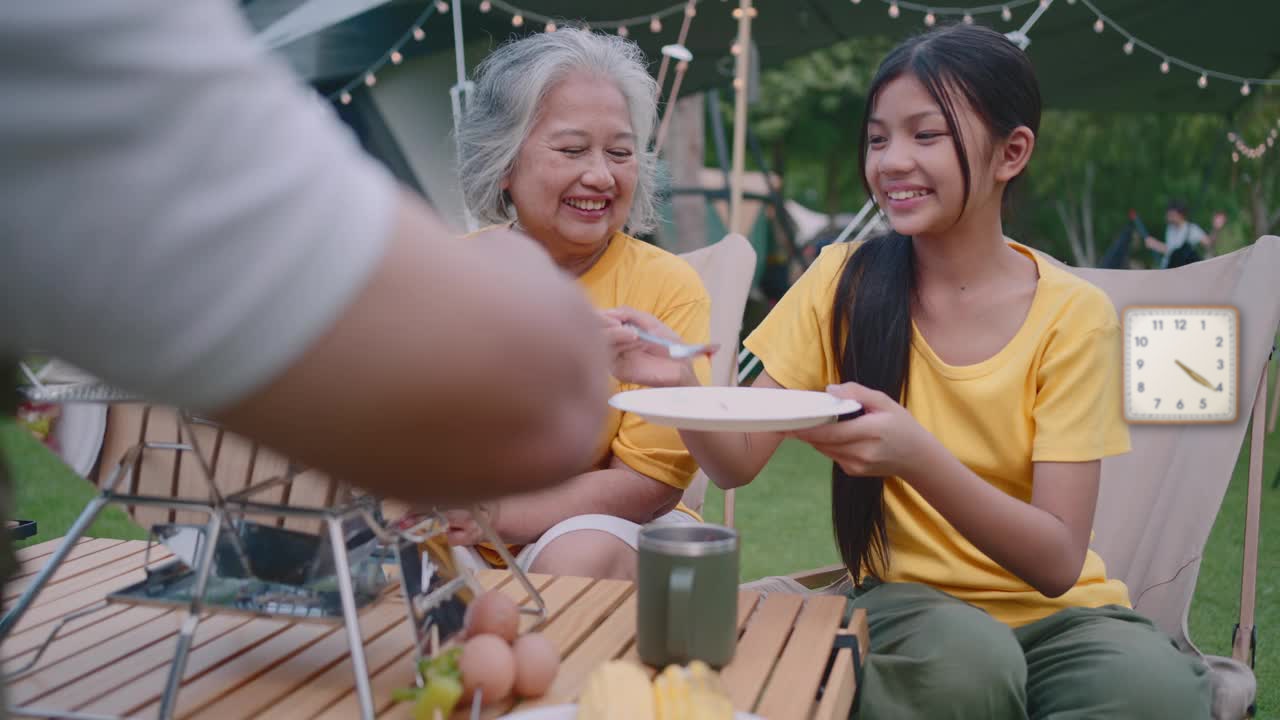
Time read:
**4:21**
